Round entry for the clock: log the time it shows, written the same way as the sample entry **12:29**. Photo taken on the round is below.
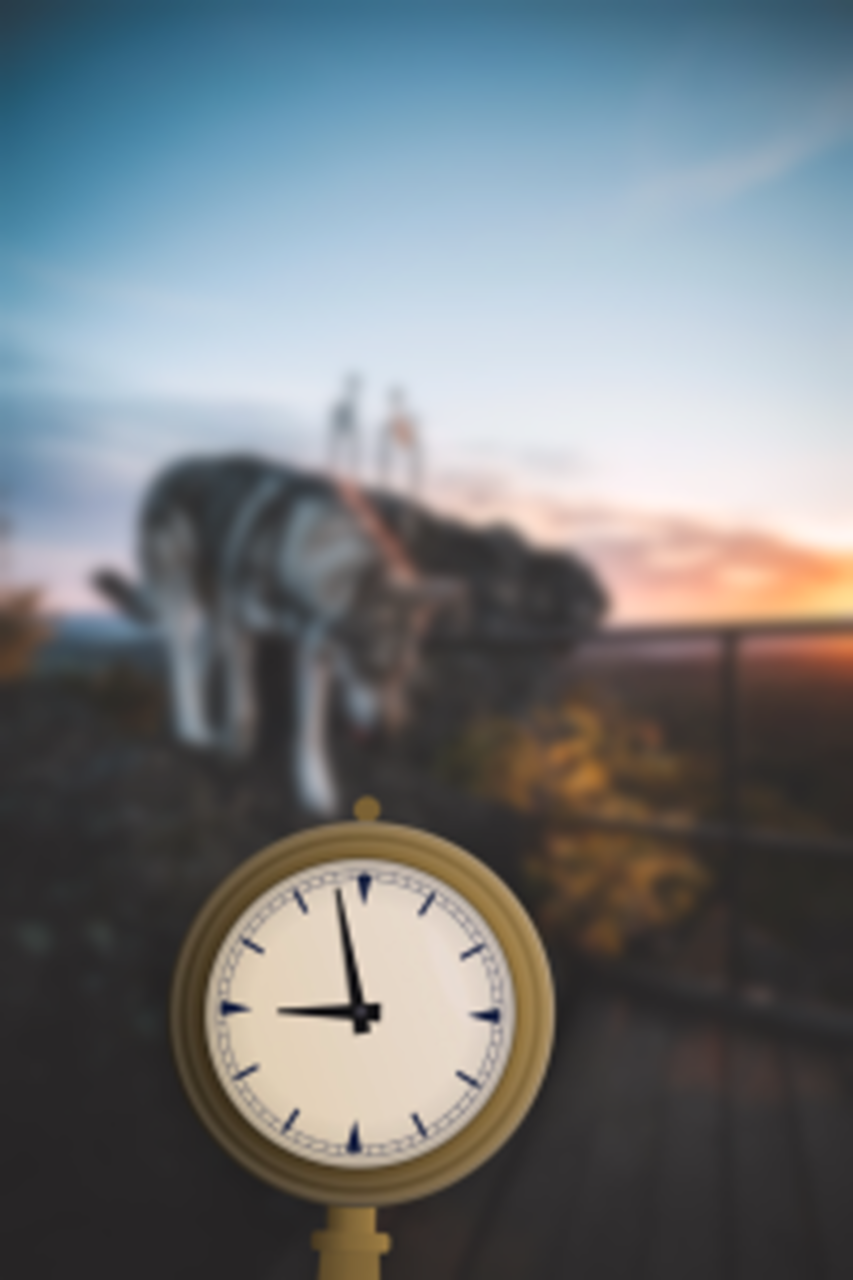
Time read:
**8:58**
